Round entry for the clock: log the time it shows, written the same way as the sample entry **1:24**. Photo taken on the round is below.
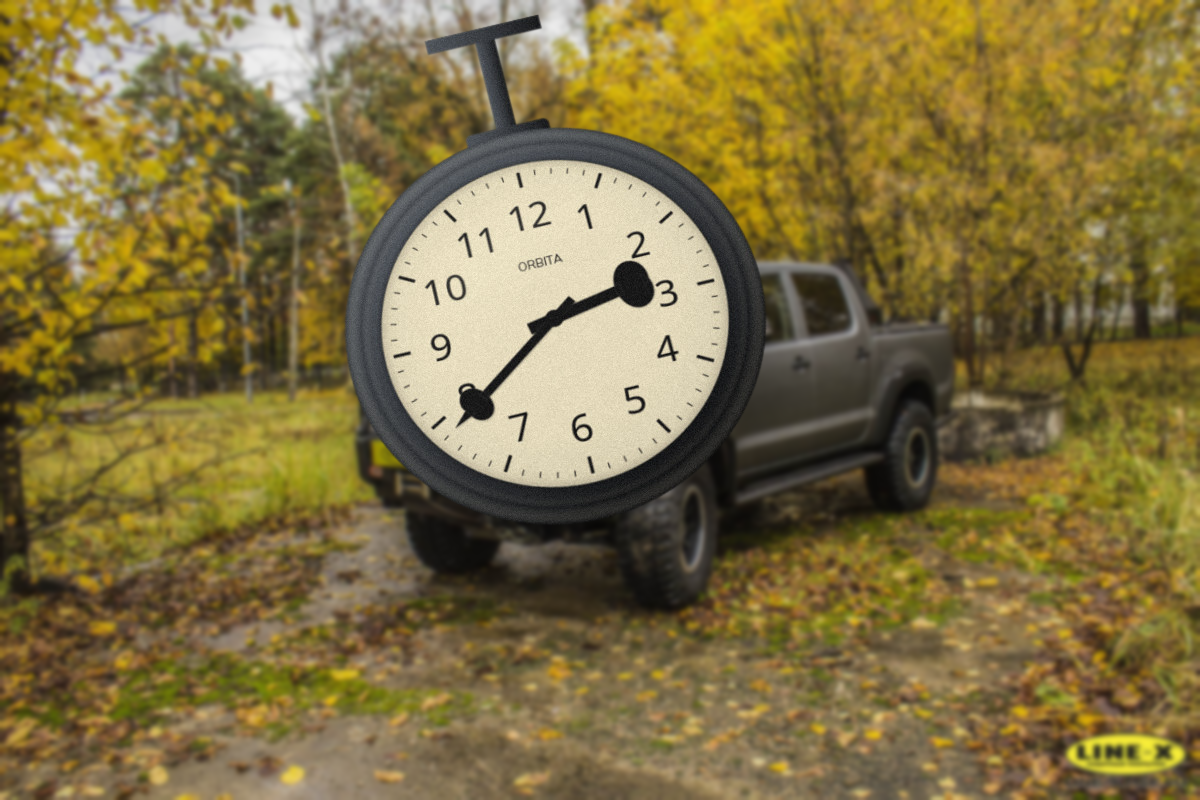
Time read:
**2:39**
